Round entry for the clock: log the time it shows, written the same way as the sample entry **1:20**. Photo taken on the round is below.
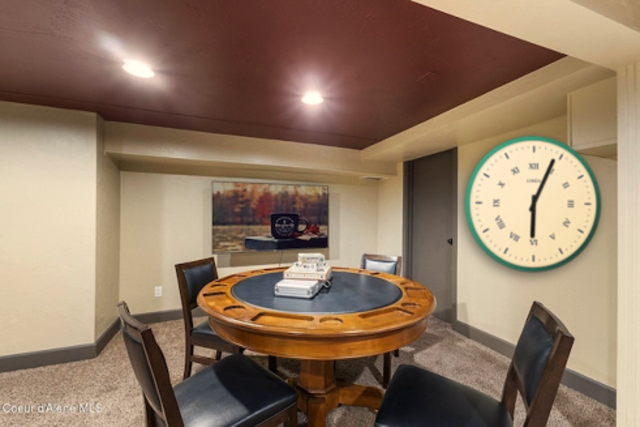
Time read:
**6:04**
